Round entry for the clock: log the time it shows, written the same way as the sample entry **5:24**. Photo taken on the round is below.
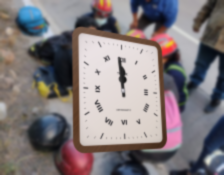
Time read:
**11:59**
